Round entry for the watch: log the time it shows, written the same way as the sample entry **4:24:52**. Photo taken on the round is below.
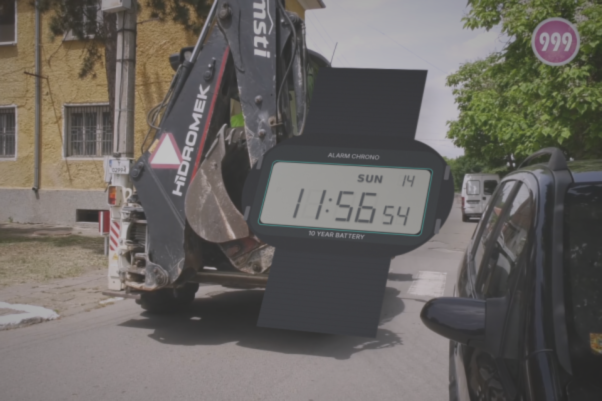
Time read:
**11:56:54**
